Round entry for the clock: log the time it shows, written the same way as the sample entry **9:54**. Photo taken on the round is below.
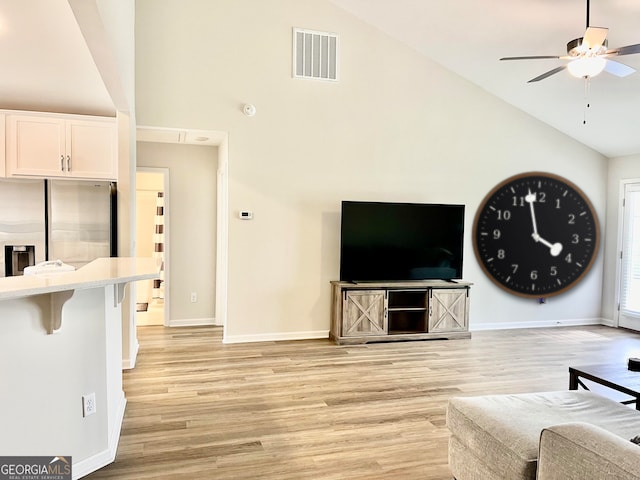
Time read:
**3:58**
